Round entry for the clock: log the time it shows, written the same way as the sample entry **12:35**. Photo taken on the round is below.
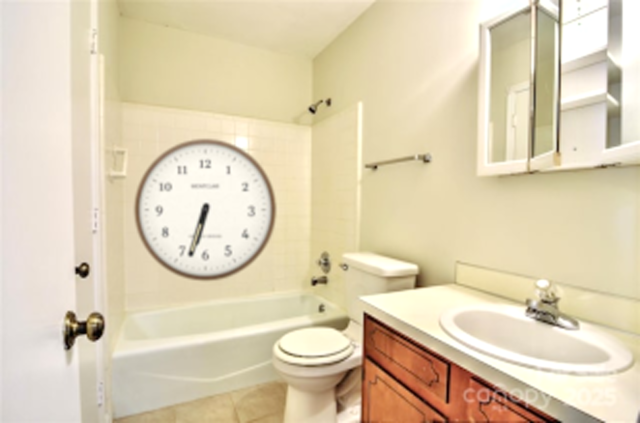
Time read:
**6:33**
